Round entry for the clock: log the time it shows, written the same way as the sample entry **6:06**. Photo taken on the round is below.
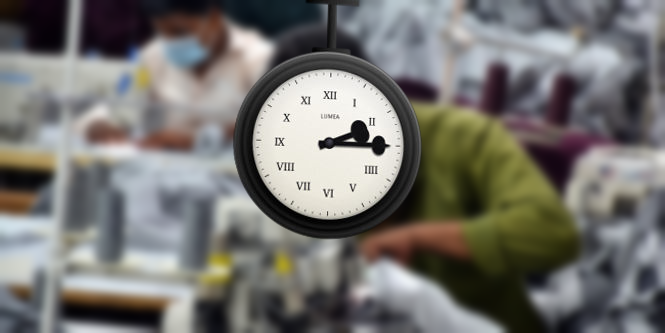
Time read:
**2:15**
